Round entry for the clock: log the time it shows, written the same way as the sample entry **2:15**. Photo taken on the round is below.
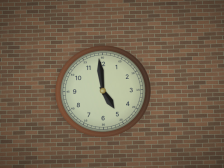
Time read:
**4:59**
